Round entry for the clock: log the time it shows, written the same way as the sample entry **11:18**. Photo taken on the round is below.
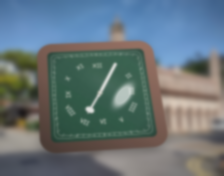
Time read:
**7:05**
